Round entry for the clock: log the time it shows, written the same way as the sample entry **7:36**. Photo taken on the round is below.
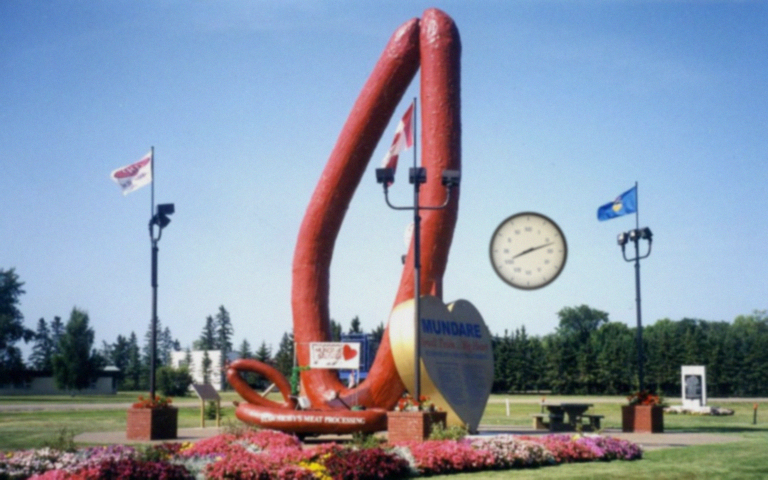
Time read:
**8:12**
